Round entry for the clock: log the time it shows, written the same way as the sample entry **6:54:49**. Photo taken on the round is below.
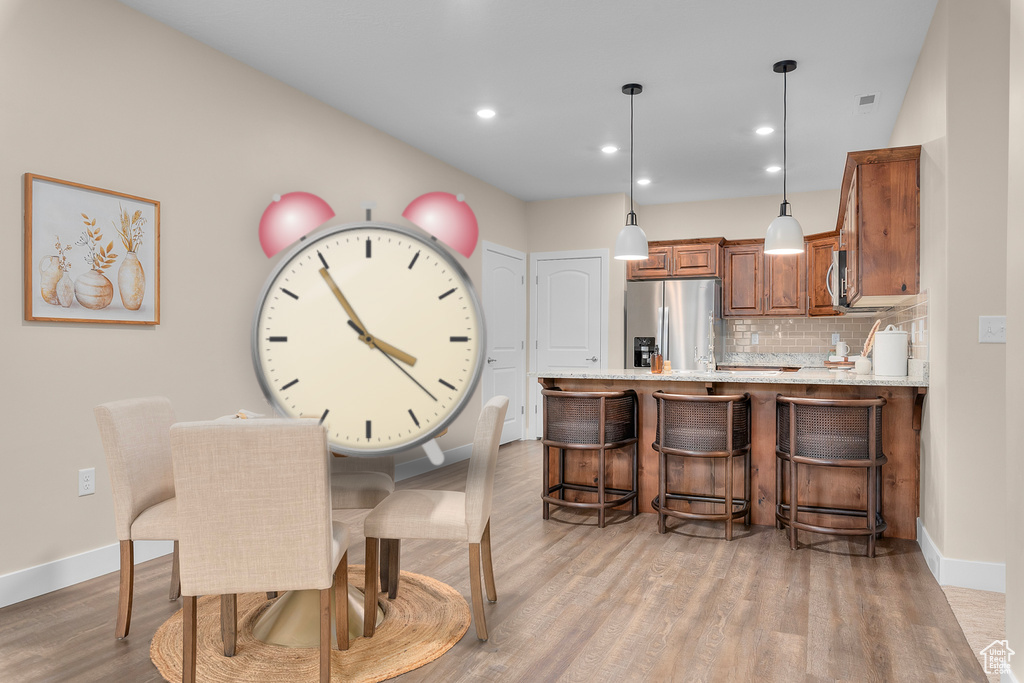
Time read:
**3:54:22**
